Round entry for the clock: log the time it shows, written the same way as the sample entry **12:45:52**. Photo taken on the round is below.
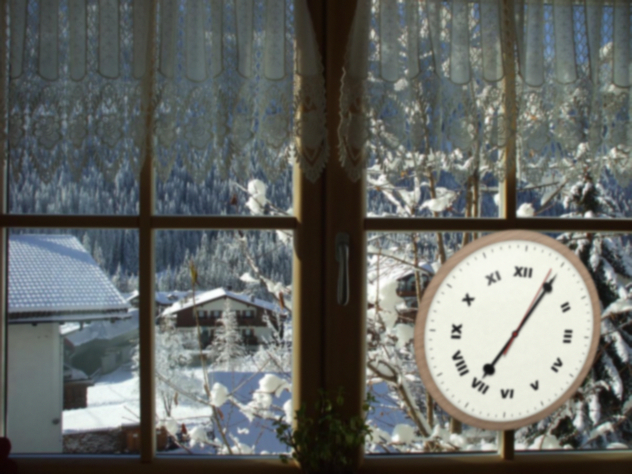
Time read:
**7:05:04**
